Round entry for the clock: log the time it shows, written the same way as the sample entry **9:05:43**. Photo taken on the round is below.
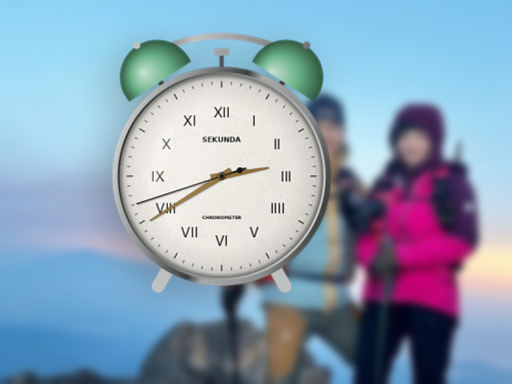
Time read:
**2:39:42**
